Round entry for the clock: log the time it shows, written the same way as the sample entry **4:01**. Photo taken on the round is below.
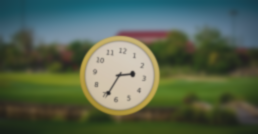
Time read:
**2:34**
